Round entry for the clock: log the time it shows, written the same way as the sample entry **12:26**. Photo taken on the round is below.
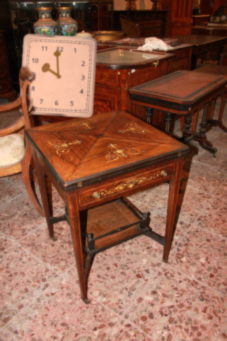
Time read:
**9:59**
